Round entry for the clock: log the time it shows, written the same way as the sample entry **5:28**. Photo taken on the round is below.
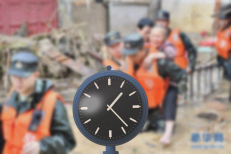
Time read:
**1:23**
